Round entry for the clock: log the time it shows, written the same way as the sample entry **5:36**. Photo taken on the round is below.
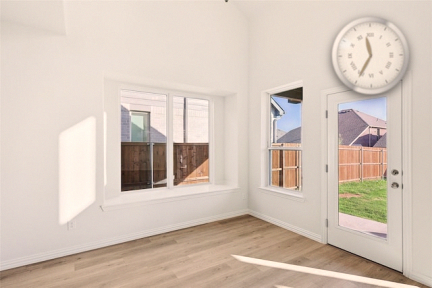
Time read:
**11:35**
